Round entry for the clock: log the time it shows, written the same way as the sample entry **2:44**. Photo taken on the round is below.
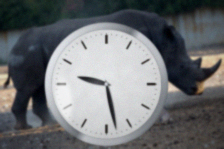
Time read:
**9:28**
